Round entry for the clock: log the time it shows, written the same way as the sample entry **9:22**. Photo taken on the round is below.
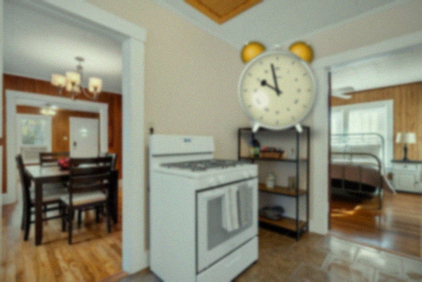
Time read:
**9:58**
